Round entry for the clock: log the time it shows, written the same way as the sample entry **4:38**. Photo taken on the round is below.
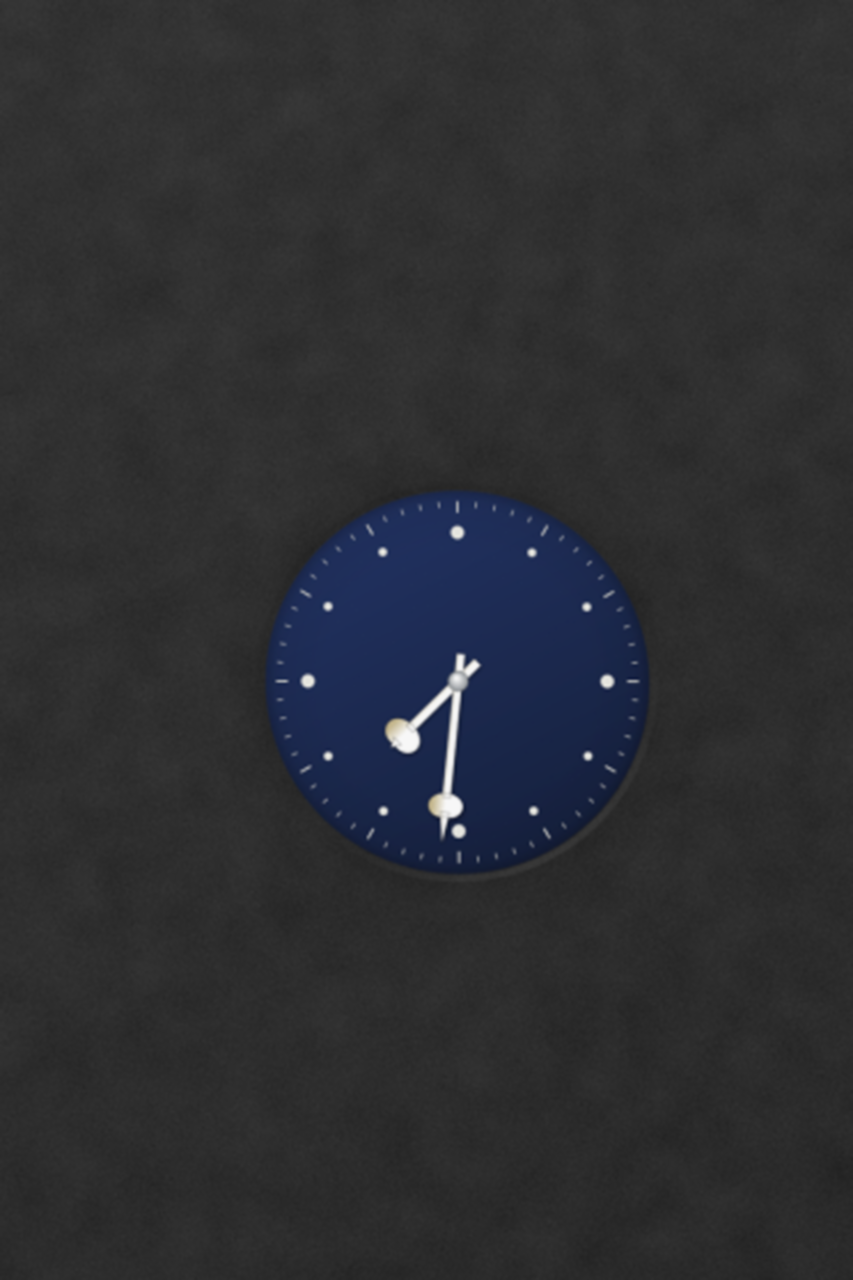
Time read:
**7:31**
